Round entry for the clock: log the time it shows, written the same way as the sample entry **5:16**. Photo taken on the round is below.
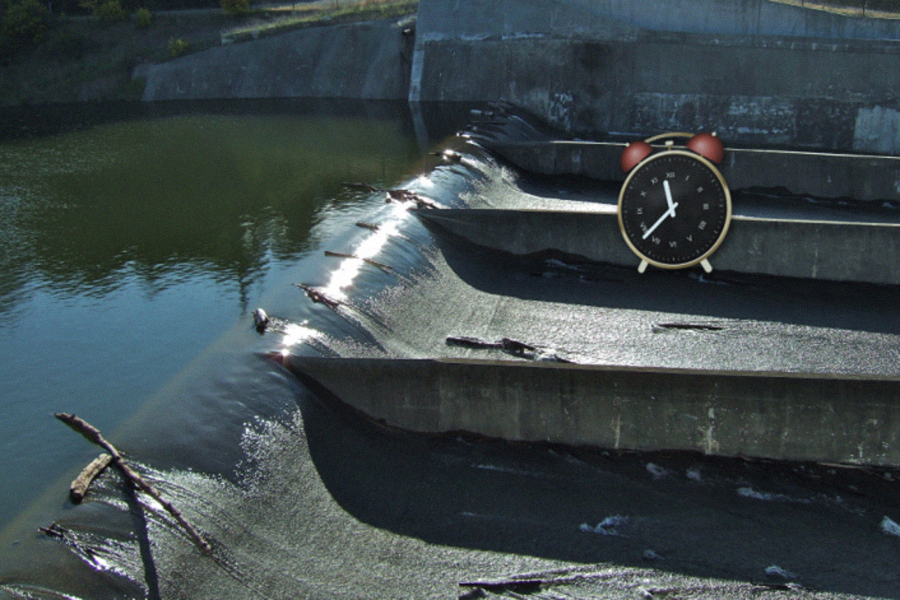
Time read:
**11:38**
